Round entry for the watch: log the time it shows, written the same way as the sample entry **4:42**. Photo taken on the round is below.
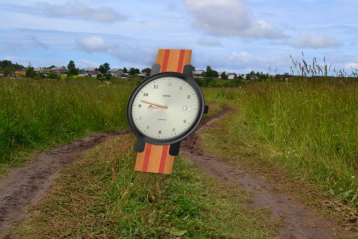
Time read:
**8:47**
